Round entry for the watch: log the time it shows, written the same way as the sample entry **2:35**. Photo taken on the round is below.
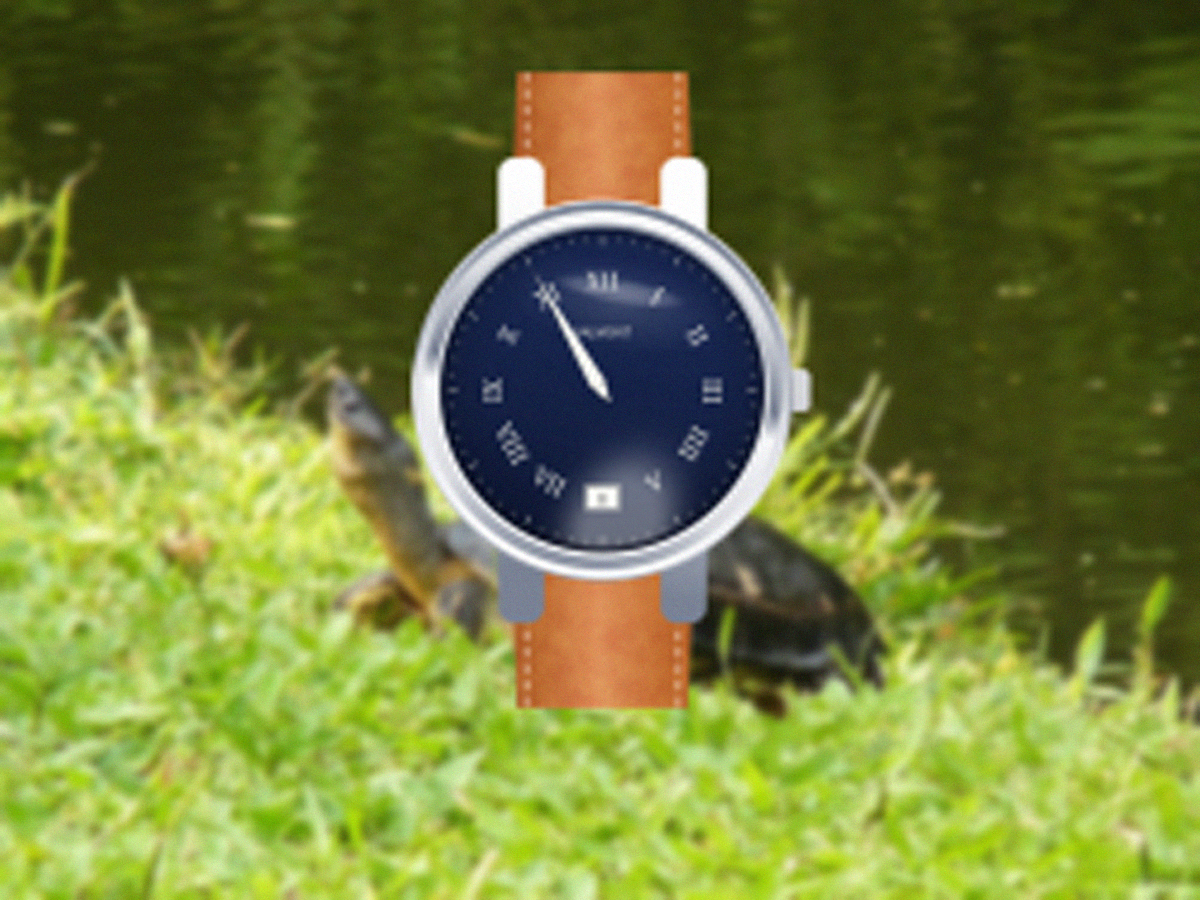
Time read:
**10:55**
